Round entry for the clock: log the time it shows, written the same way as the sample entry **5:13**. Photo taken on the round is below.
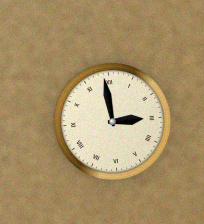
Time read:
**2:59**
